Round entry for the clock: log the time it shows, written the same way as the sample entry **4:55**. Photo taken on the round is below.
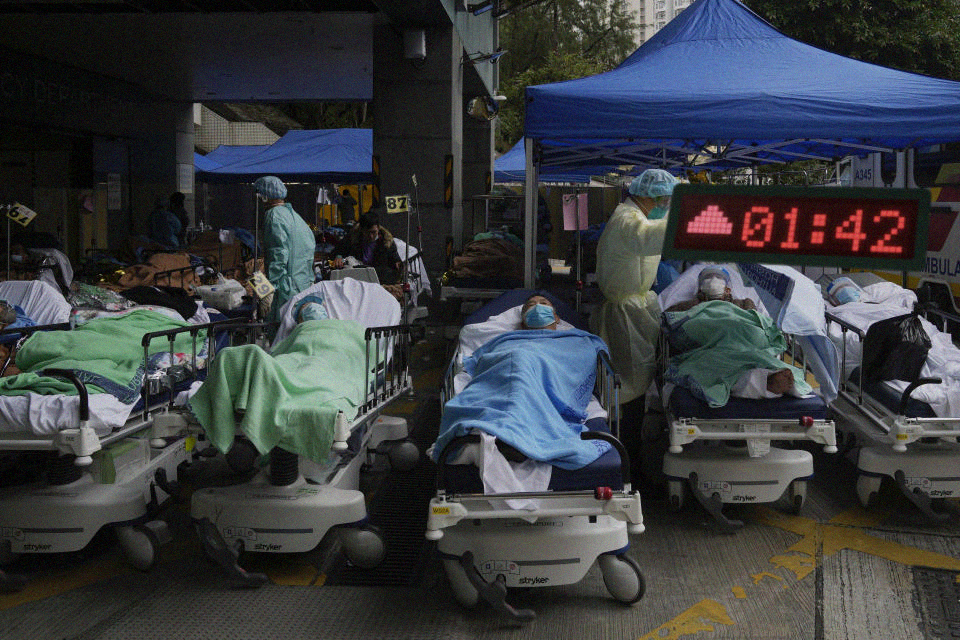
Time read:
**1:42**
